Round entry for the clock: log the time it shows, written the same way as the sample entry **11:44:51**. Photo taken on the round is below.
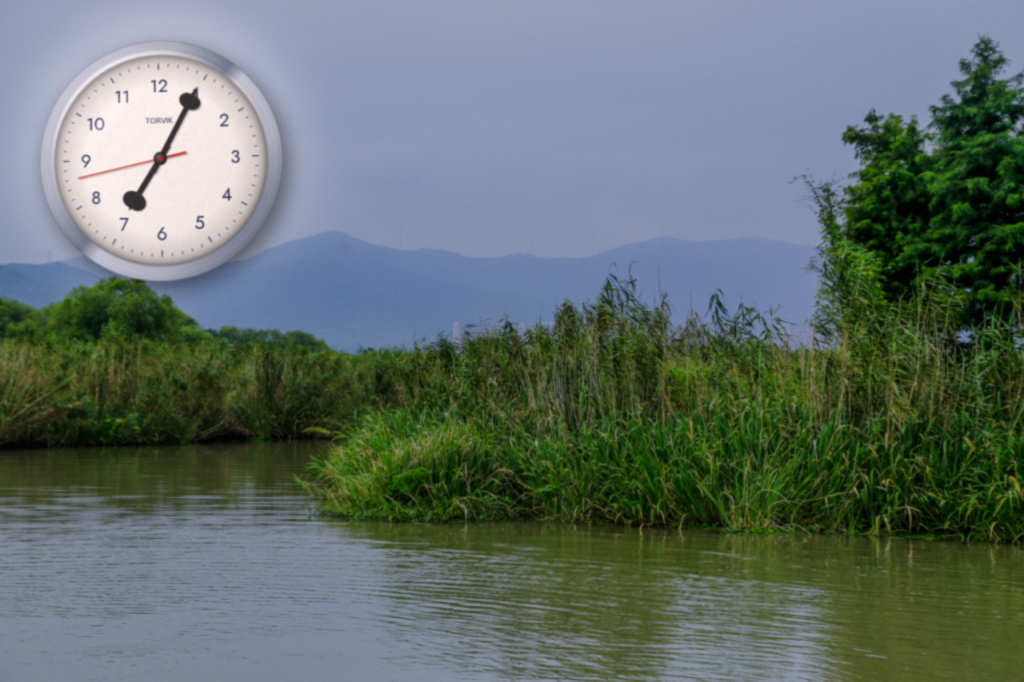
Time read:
**7:04:43**
